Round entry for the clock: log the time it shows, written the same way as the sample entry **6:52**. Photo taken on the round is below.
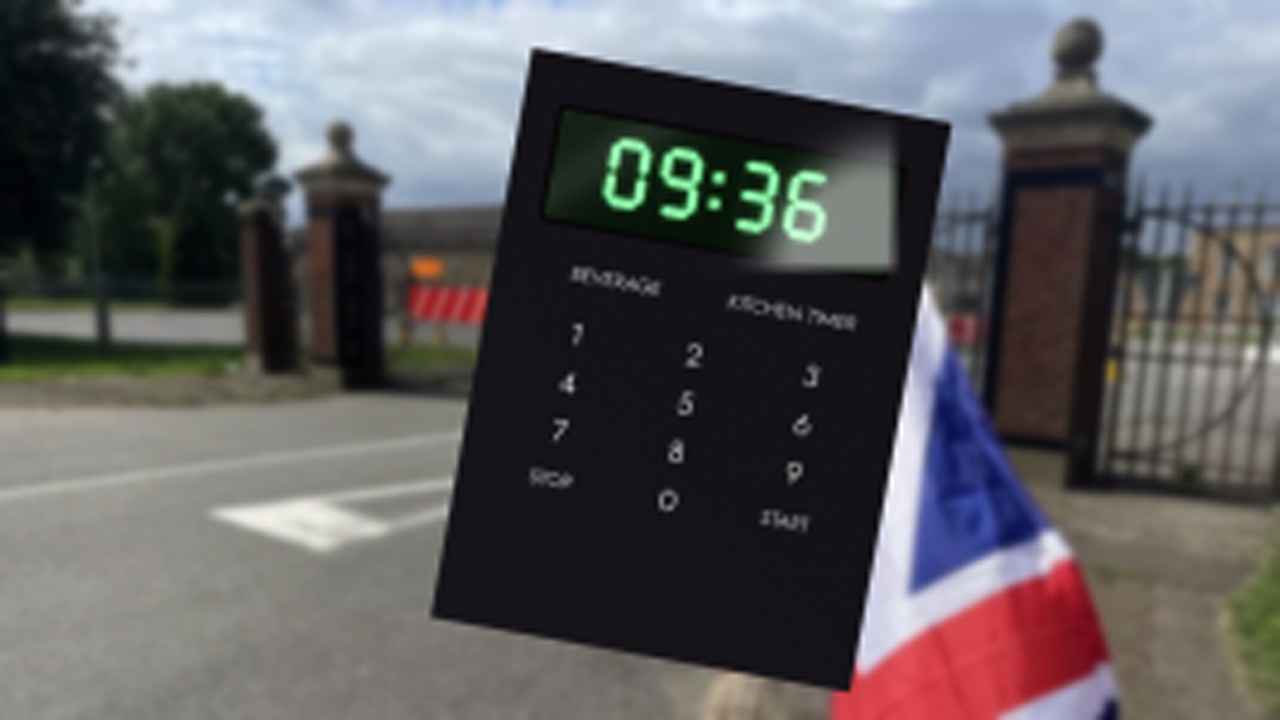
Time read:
**9:36**
